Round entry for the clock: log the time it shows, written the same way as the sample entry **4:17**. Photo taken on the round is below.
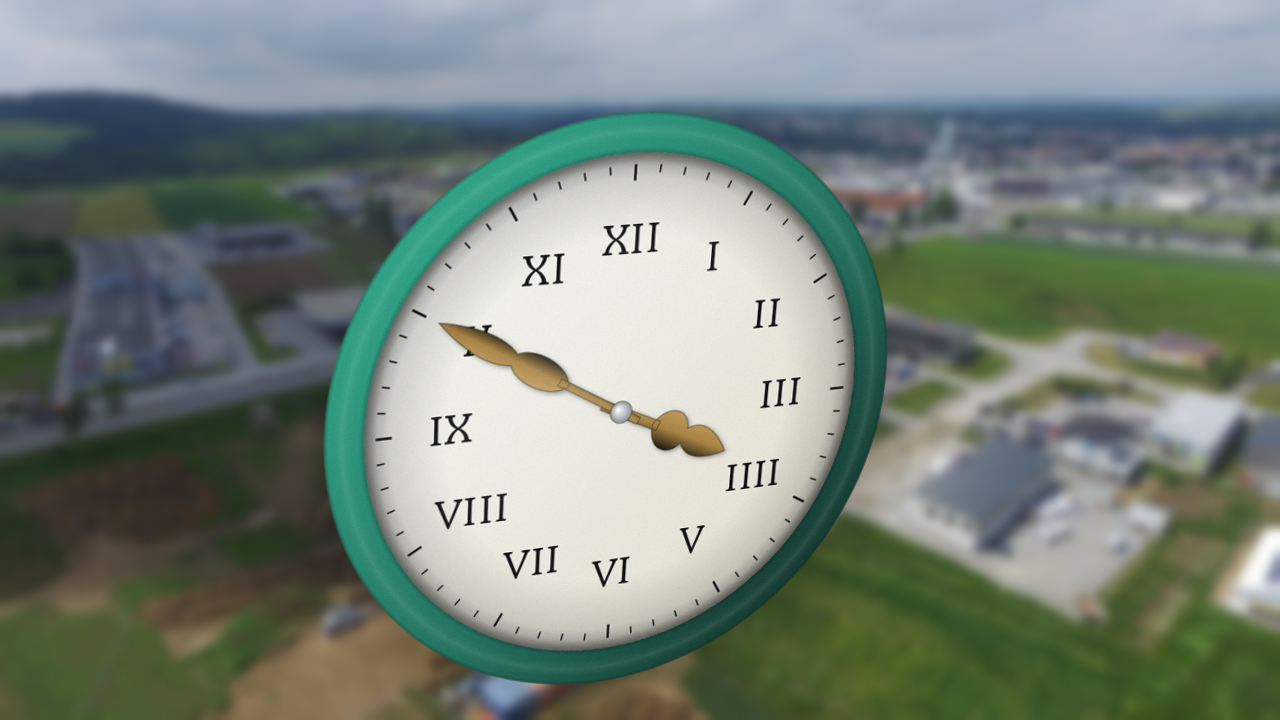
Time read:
**3:50**
